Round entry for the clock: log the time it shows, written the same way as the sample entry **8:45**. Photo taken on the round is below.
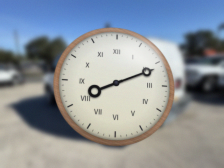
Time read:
**8:11**
